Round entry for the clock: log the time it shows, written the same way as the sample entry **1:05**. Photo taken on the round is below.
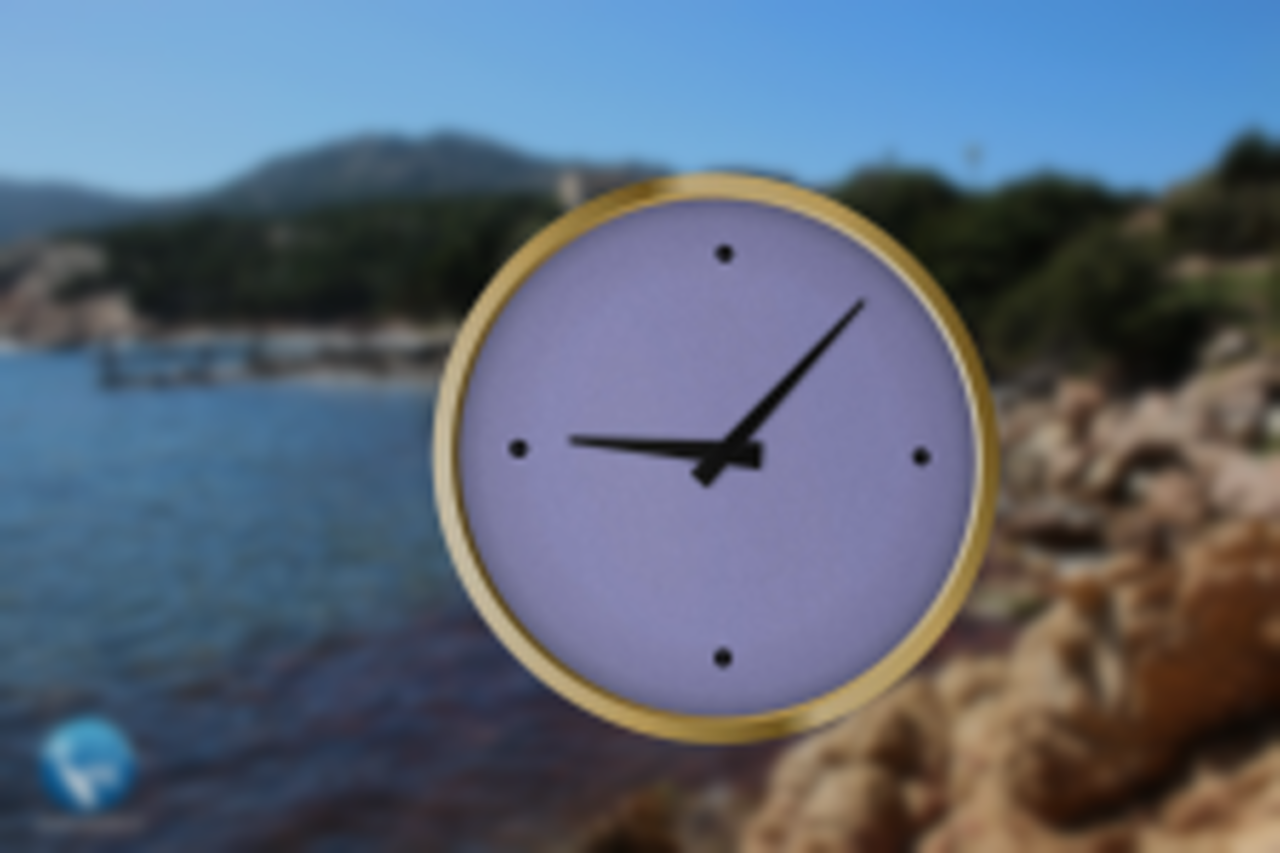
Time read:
**9:07**
